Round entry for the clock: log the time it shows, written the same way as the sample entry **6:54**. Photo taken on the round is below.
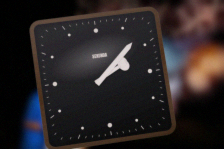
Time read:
**2:08**
